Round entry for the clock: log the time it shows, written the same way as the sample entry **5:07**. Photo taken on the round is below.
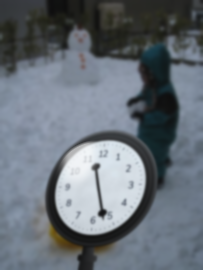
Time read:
**11:27**
